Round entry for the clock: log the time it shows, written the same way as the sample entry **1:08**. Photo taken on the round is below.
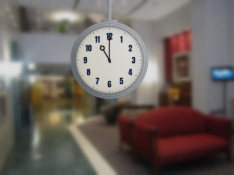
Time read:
**11:00**
